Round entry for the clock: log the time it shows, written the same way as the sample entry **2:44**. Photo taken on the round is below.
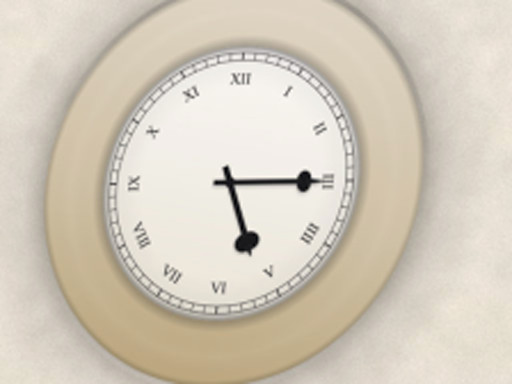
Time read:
**5:15**
